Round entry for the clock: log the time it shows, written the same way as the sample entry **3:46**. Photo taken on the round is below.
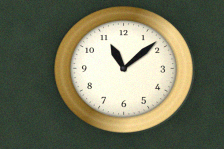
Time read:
**11:08**
